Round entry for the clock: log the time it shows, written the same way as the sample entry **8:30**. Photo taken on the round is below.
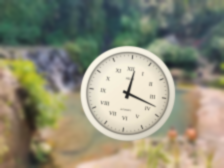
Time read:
**12:18**
